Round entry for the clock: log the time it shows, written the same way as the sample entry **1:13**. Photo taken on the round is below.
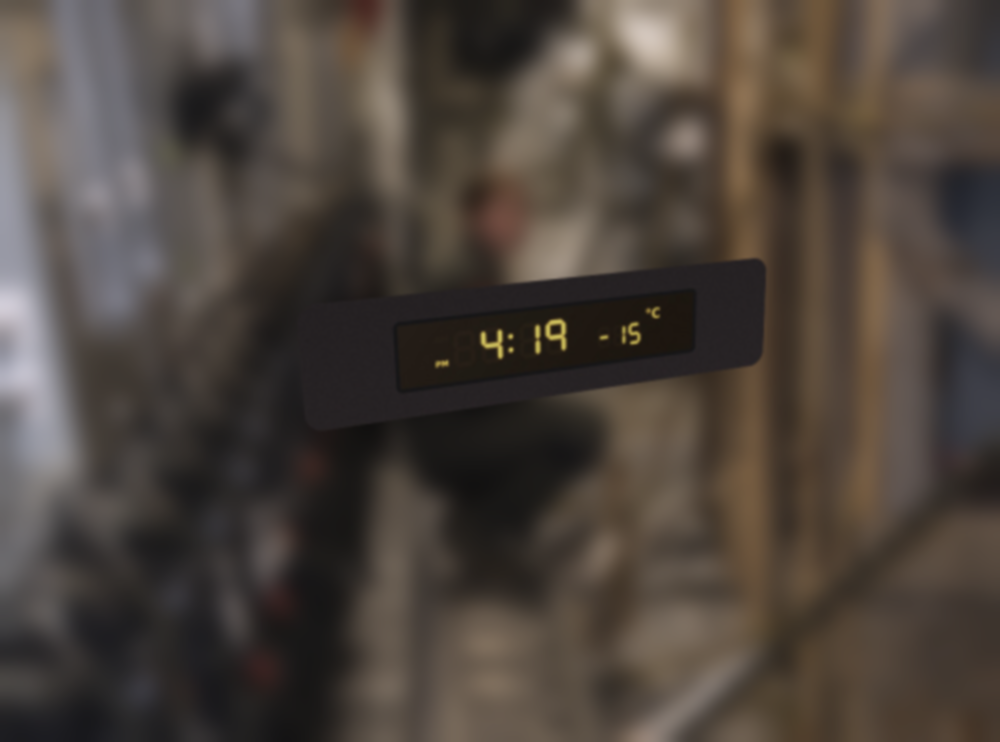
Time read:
**4:19**
